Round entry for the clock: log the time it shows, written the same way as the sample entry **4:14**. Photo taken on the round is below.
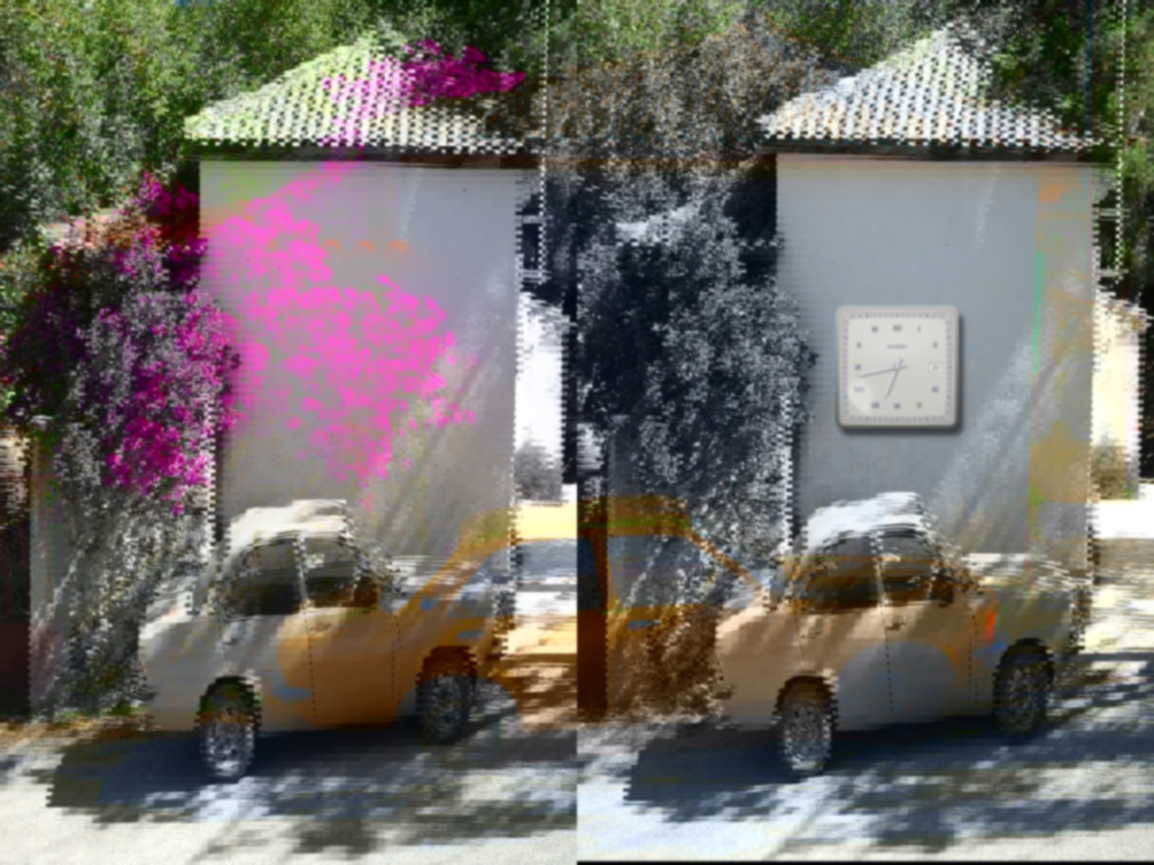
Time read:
**6:43**
